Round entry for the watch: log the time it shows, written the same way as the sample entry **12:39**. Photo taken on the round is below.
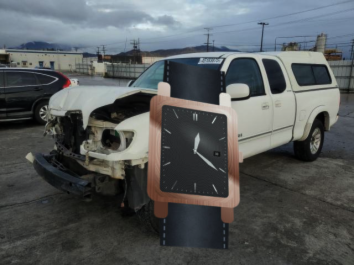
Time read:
**12:21**
